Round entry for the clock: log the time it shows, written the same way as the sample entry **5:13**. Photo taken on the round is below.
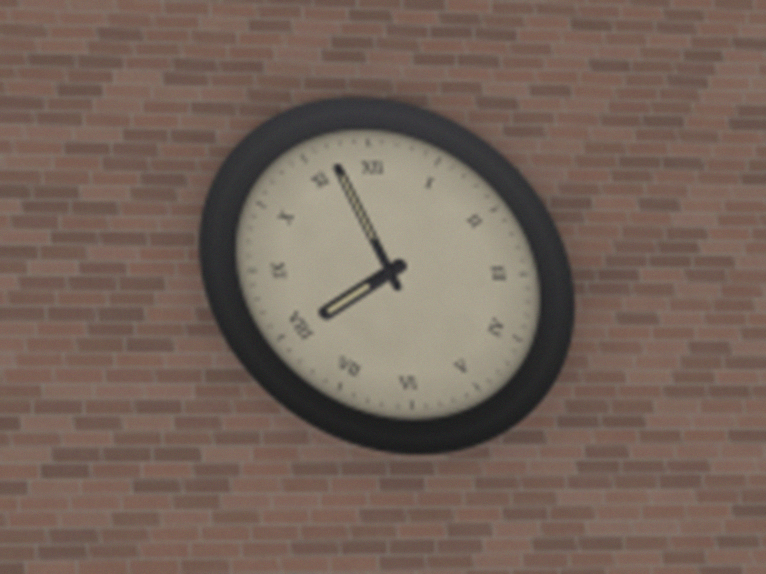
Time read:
**7:57**
